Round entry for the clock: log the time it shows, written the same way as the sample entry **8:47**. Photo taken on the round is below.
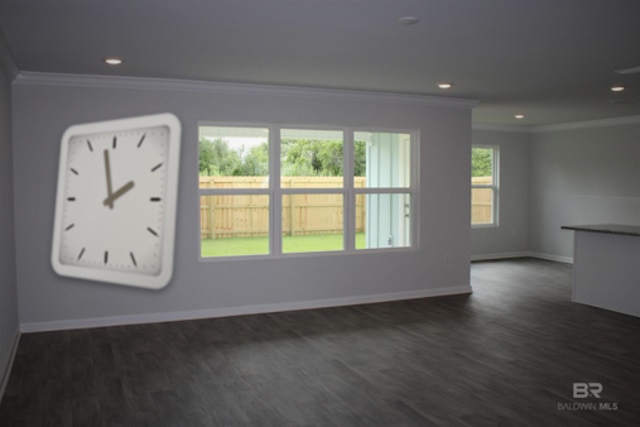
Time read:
**1:58**
